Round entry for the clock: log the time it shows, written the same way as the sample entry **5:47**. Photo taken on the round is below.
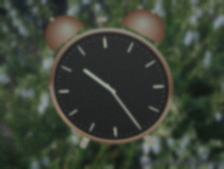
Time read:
**10:25**
